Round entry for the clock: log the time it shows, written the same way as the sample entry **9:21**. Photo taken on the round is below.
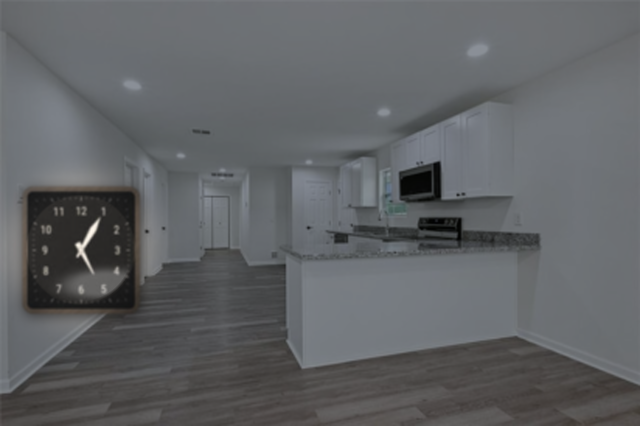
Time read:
**5:05**
